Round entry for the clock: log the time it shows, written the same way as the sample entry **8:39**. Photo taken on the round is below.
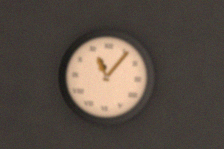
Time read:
**11:06**
